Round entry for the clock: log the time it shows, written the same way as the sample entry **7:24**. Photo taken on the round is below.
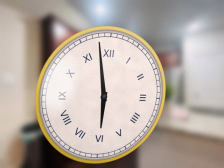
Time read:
**5:58**
